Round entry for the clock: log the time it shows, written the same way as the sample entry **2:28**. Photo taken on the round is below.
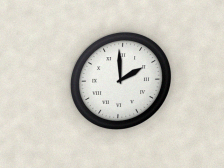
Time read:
**1:59**
